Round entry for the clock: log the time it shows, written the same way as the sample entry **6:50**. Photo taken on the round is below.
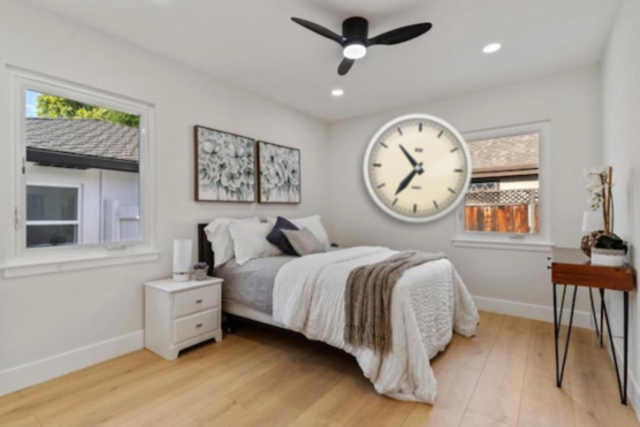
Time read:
**10:36**
